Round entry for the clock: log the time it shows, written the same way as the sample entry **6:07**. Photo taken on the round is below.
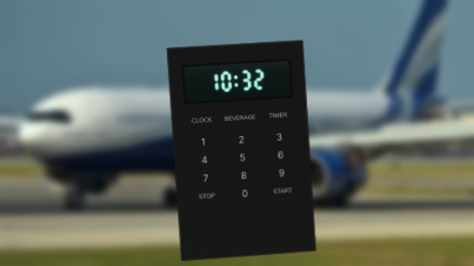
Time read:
**10:32**
